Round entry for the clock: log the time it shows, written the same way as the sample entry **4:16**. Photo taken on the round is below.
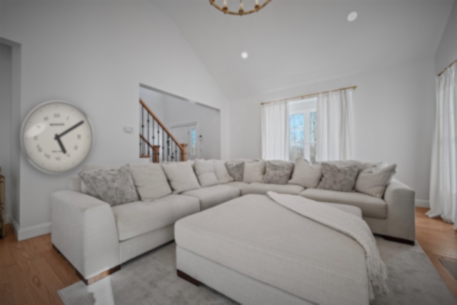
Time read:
**5:10**
